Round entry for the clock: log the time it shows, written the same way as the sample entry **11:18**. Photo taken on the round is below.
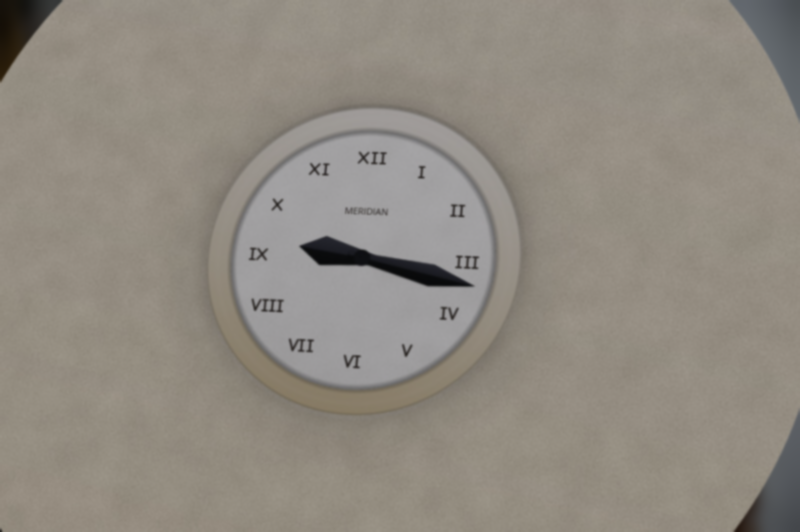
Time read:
**9:17**
